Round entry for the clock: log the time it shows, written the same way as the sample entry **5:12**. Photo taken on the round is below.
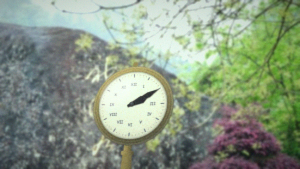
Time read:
**2:10**
